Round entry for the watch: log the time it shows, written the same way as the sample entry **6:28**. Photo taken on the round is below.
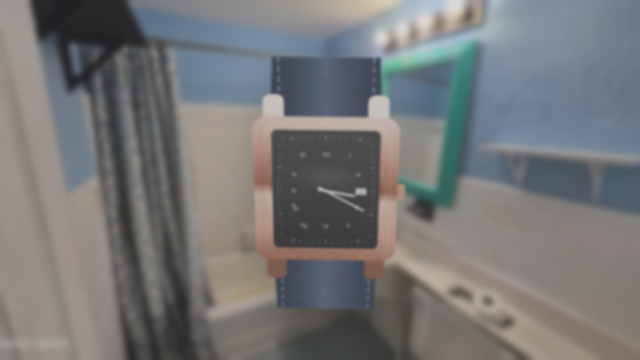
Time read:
**3:20**
